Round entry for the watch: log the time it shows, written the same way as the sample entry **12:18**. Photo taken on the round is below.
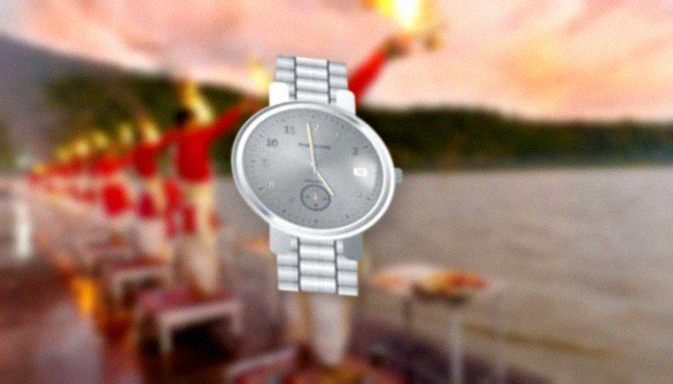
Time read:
**4:59**
